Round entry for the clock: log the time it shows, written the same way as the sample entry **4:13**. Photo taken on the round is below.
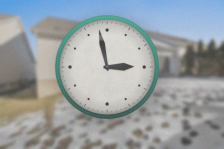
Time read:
**2:58**
